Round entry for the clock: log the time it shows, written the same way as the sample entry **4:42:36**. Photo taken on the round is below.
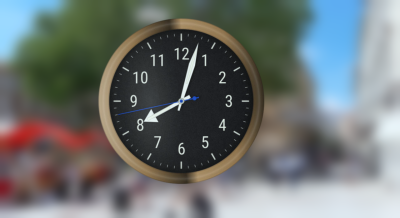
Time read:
**8:02:43**
